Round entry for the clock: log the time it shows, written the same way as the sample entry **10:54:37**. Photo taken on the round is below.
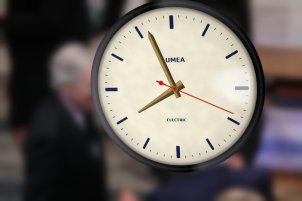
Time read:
**7:56:19**
